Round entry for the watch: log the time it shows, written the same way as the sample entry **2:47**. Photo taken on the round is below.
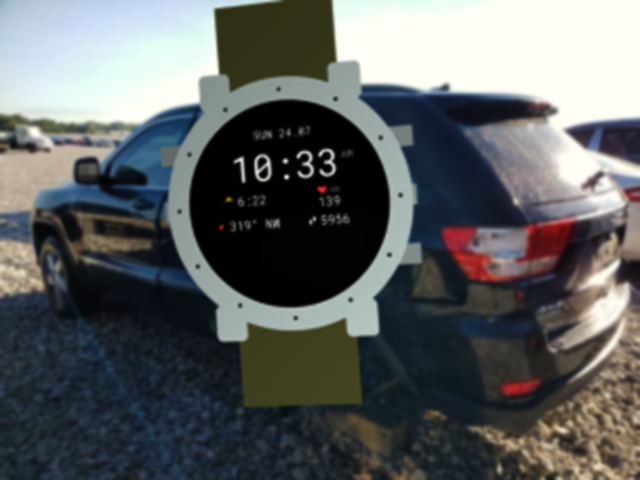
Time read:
**10:33**
